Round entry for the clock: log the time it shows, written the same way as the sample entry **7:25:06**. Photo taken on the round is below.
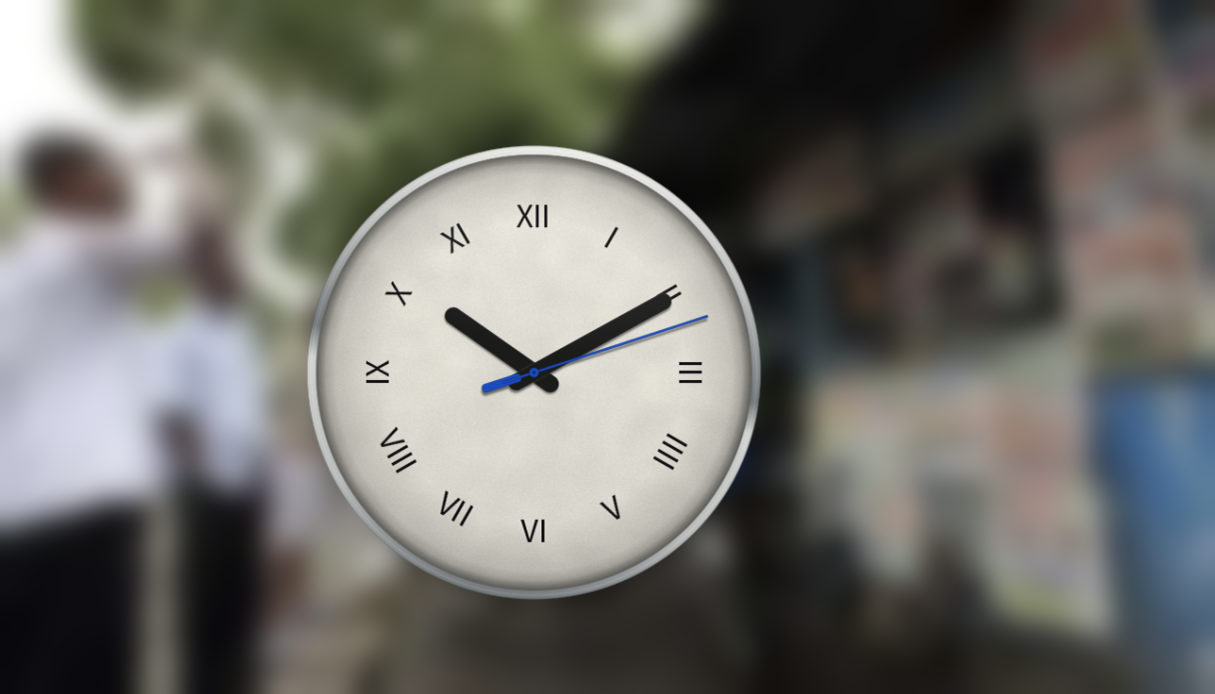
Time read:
**10:10:12**
